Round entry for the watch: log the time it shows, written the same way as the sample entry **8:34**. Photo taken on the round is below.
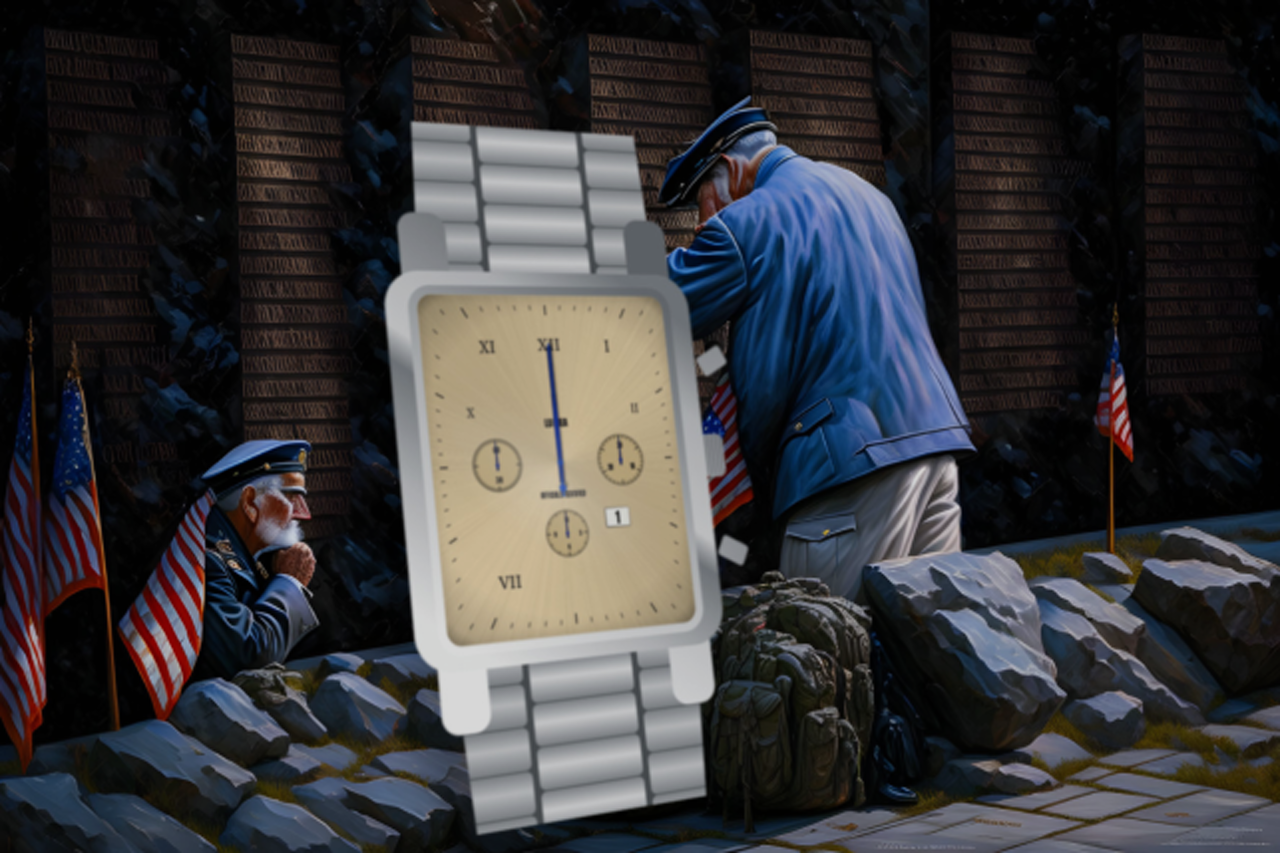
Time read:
**12:00**
